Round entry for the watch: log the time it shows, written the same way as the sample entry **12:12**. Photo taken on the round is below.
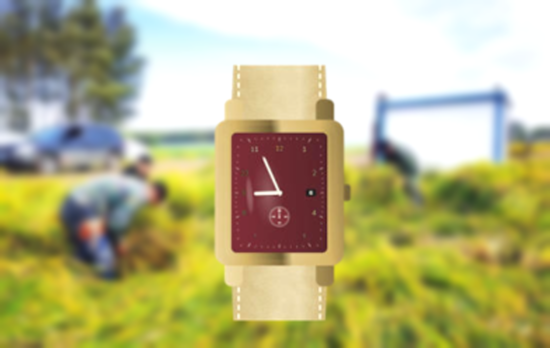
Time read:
**8:56**
